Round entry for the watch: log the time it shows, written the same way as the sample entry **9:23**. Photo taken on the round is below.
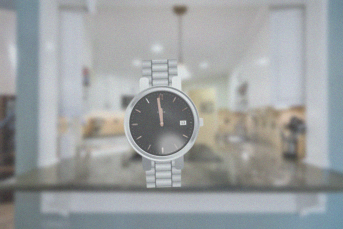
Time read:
**11:59**
